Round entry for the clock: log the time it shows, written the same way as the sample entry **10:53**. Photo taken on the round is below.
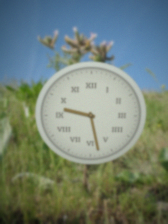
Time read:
**9:28**
